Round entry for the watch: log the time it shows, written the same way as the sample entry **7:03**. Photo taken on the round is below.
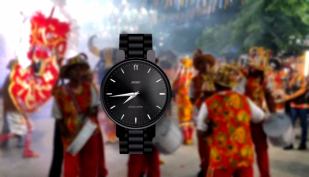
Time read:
**7:44**
